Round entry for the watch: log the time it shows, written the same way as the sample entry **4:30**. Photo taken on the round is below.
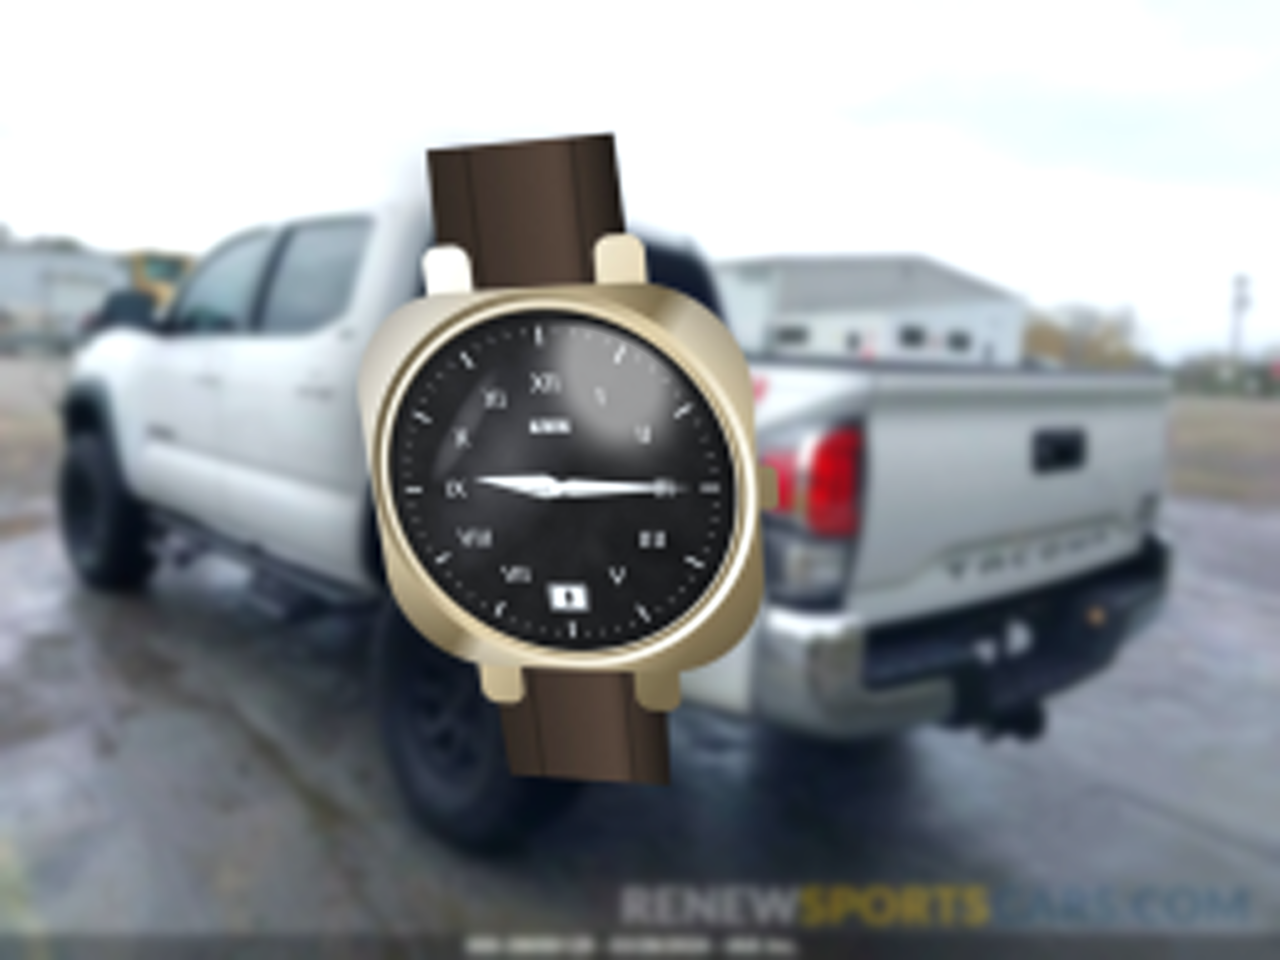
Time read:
**9:15**
